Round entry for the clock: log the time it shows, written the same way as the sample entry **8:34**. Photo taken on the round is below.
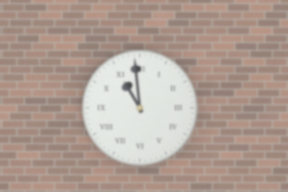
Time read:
**10:59**
